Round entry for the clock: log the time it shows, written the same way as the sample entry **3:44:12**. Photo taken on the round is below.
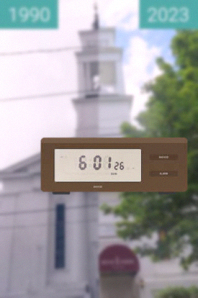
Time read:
**6:01:26**
